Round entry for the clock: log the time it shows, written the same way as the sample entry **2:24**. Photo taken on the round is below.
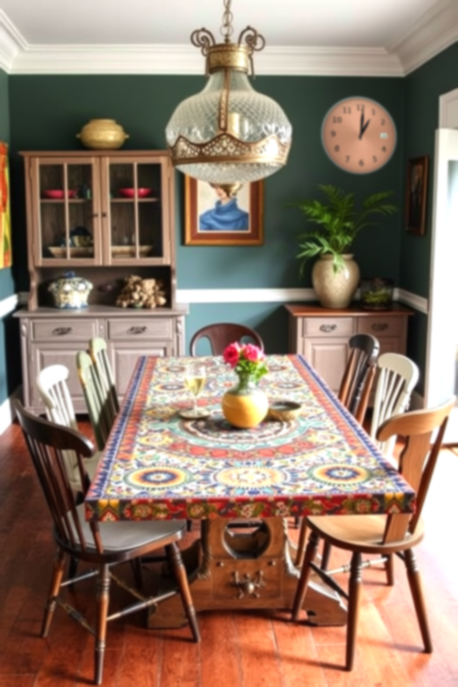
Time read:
**1:01**
